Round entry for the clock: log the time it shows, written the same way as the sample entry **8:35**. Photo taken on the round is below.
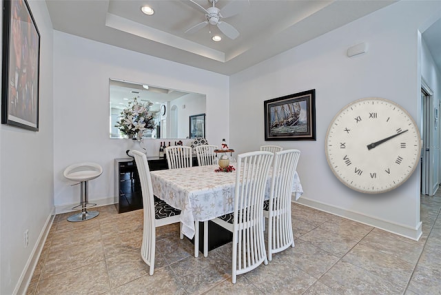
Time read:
**2:11**
